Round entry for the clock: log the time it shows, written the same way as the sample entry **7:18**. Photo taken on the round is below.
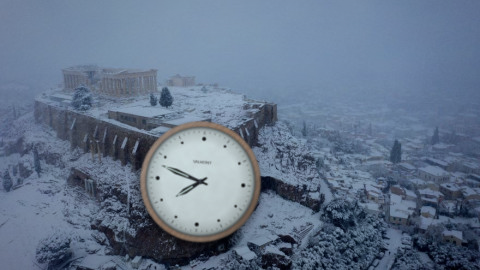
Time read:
**7:48**
